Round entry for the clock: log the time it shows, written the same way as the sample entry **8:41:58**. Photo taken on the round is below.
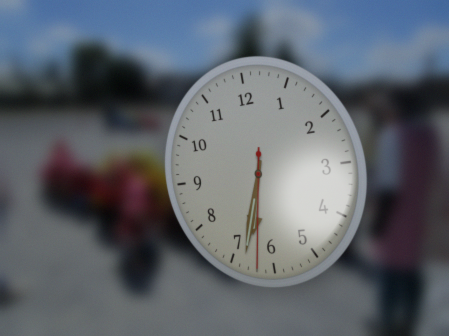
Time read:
**6:33:32**
